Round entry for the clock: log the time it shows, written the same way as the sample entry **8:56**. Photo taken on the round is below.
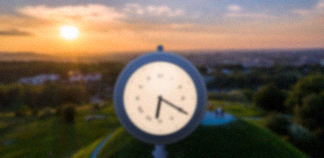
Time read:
**6:20**
